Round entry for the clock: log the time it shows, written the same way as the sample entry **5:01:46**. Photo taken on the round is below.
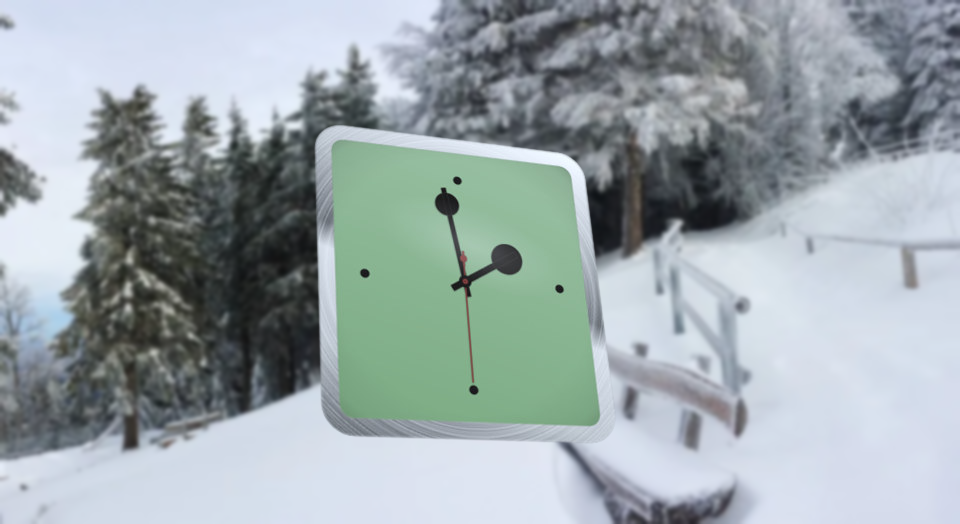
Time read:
**1:58:30**
